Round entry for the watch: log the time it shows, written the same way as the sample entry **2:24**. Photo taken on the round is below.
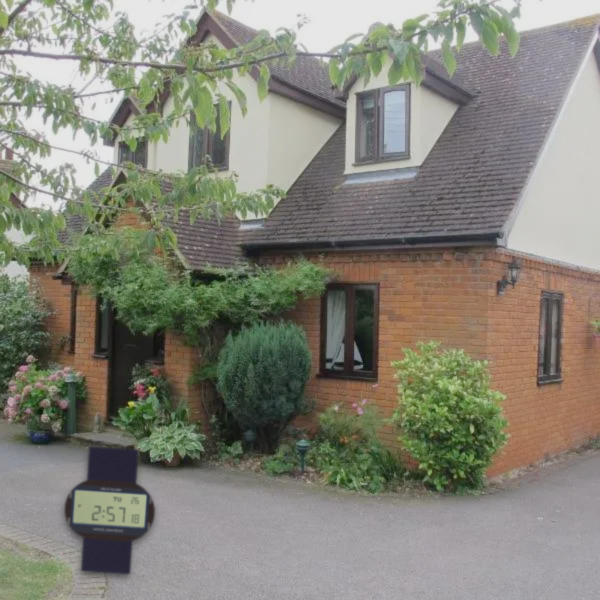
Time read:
**2:57**
